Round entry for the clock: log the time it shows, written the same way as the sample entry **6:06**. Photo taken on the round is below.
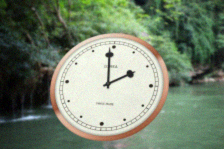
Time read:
**1:59**
